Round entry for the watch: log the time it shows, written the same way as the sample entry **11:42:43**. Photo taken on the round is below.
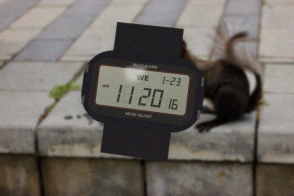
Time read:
**11:20:16**
